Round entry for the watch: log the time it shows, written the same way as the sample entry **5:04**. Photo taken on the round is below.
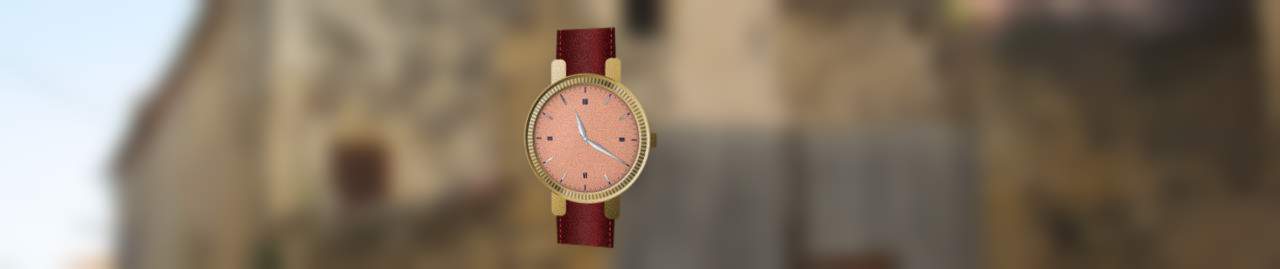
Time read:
**11:20**
